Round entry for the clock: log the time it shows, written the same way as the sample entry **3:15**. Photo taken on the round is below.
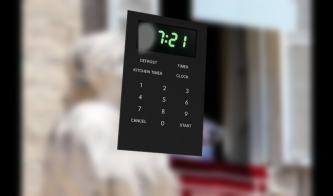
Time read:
**7:21**
